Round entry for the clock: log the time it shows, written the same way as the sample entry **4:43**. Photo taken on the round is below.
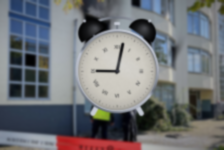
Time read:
**9:02**
